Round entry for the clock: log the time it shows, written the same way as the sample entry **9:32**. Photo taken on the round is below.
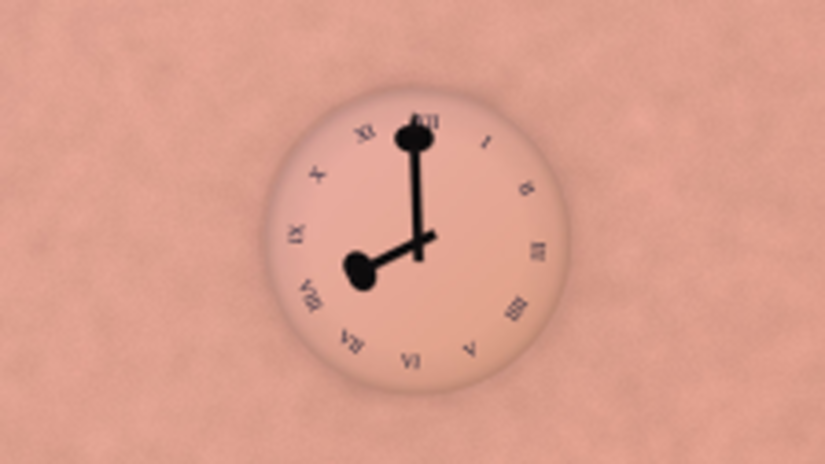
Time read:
**7:59**
